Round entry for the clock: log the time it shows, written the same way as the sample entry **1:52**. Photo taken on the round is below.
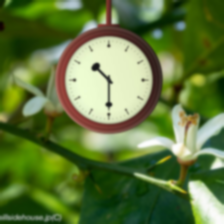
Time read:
**10:30**
